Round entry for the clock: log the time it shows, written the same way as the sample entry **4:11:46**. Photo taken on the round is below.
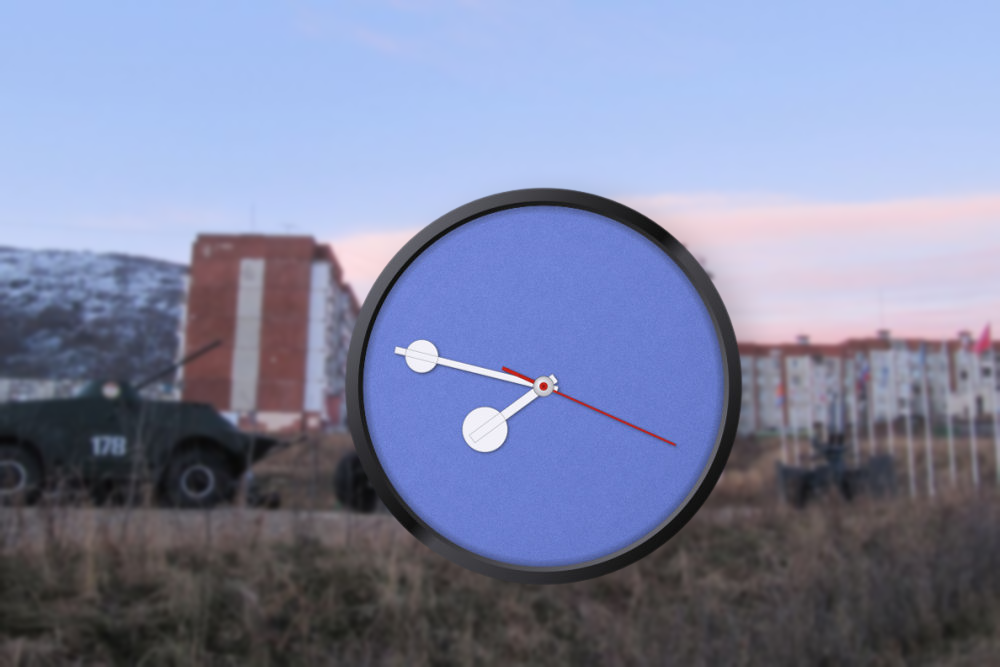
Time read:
**7:47:19**
